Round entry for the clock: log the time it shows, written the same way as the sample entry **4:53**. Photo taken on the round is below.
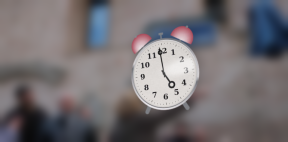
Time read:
**4:59**
